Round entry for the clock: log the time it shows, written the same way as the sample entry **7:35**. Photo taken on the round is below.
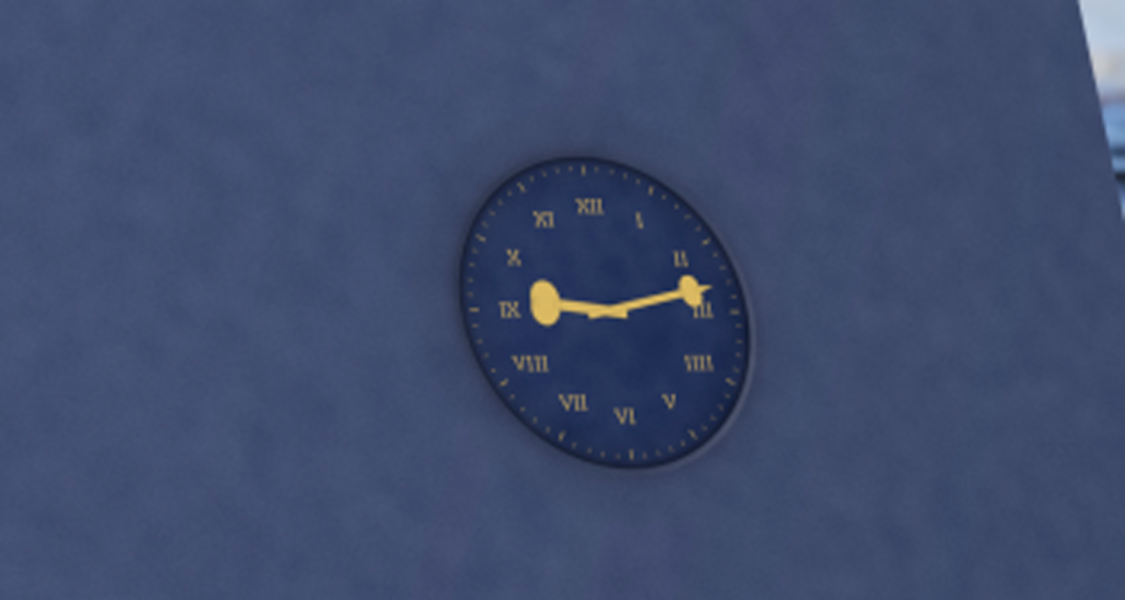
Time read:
**9:13**
